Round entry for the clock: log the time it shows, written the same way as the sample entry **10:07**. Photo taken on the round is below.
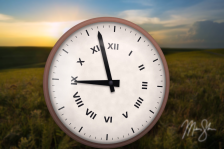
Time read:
**8:57**
